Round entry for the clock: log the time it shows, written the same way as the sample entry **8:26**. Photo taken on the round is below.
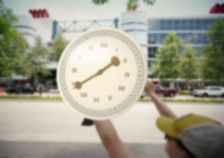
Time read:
**1:39**
